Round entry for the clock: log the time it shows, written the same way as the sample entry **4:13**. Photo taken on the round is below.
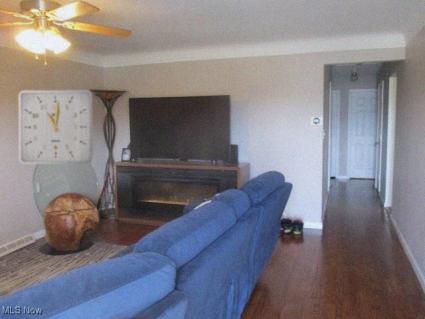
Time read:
**11:01**
